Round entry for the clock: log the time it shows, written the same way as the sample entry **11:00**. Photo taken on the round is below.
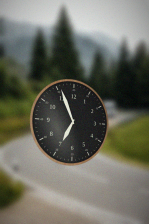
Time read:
**6:56**
